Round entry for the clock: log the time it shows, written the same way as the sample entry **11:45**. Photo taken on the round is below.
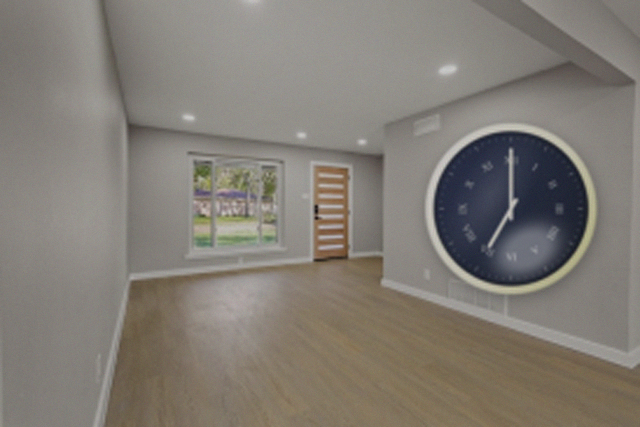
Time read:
**7:00**
